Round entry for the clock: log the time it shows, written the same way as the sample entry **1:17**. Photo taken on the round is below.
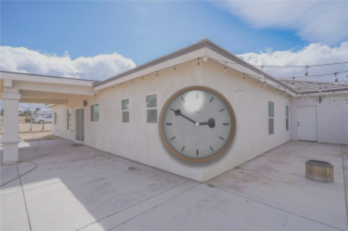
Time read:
**2:50**
